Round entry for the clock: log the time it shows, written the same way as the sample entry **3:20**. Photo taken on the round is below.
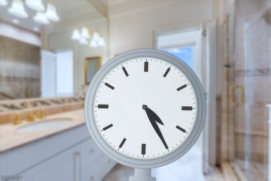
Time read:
**4:25**
